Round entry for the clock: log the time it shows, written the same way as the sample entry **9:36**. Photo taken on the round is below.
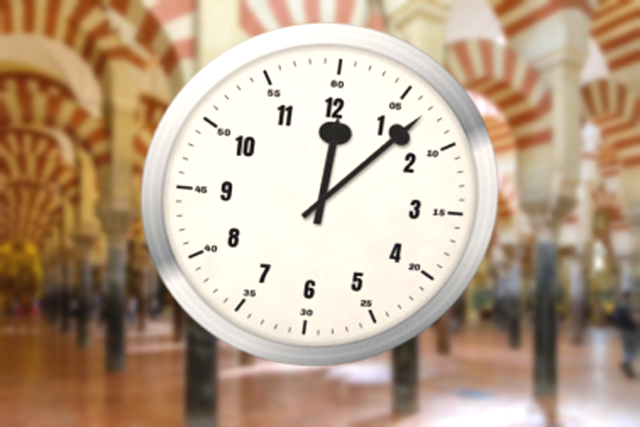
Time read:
**12:07**
